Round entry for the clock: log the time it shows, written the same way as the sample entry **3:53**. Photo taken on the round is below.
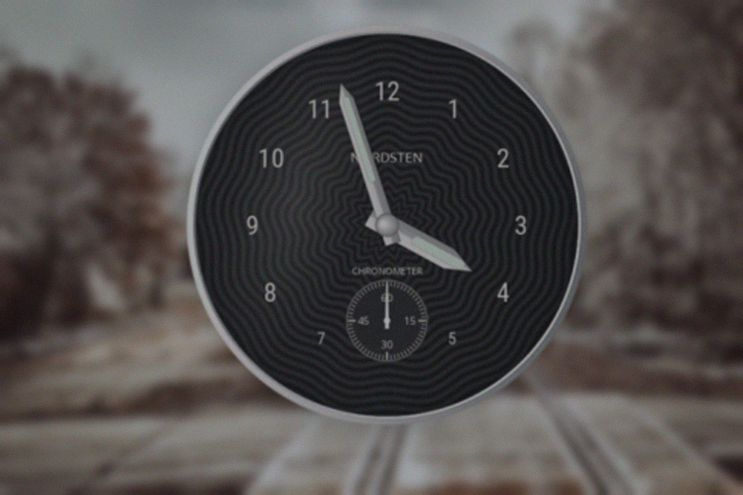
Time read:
**3:57**
